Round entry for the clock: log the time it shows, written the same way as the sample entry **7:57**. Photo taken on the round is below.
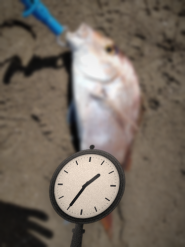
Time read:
**1:35**
